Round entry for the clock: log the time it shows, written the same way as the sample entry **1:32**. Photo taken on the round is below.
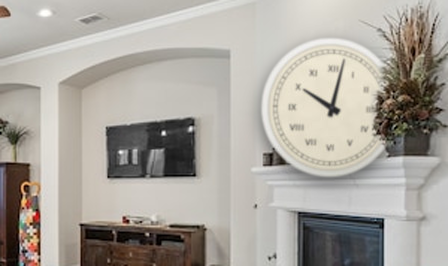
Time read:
**10:02**
